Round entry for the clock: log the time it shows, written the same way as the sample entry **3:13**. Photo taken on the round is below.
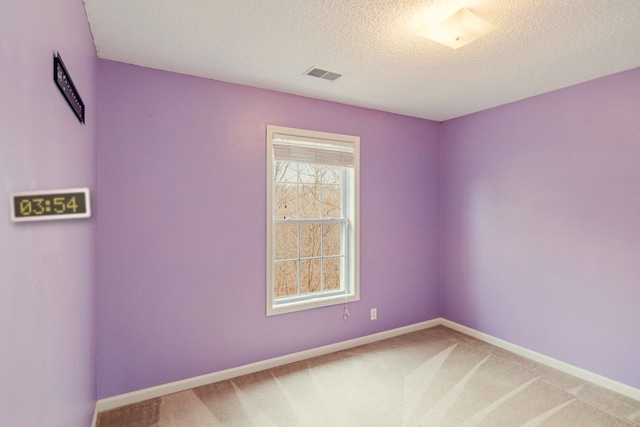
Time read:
**3:54**
